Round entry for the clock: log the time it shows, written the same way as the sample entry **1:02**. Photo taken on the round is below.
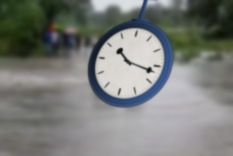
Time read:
**10:17**
